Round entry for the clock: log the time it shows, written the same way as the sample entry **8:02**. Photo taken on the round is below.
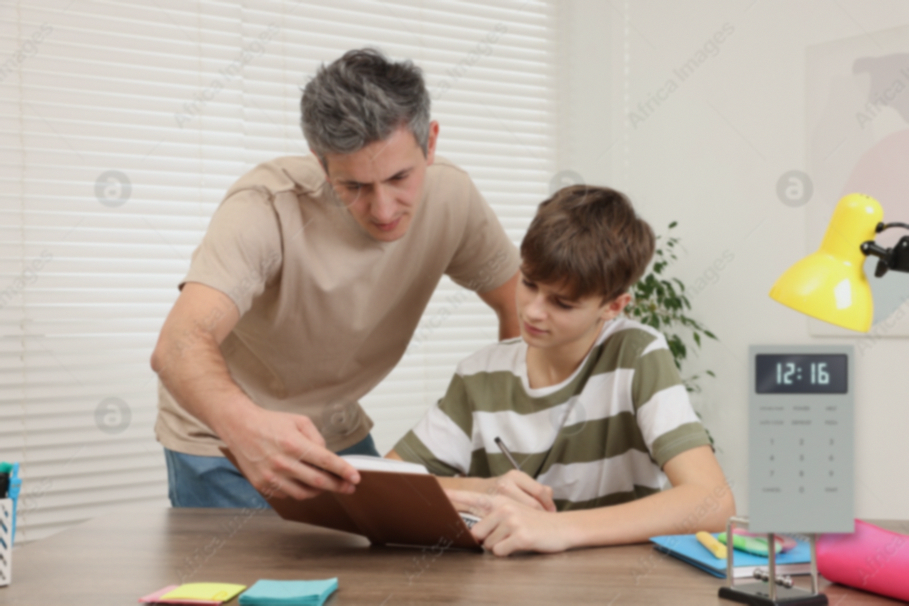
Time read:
**12:16**
